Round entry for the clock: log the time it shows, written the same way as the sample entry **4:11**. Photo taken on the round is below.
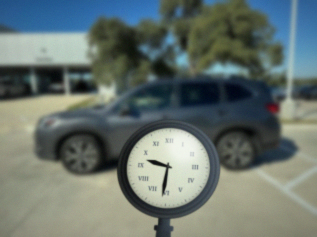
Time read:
**9:31**
